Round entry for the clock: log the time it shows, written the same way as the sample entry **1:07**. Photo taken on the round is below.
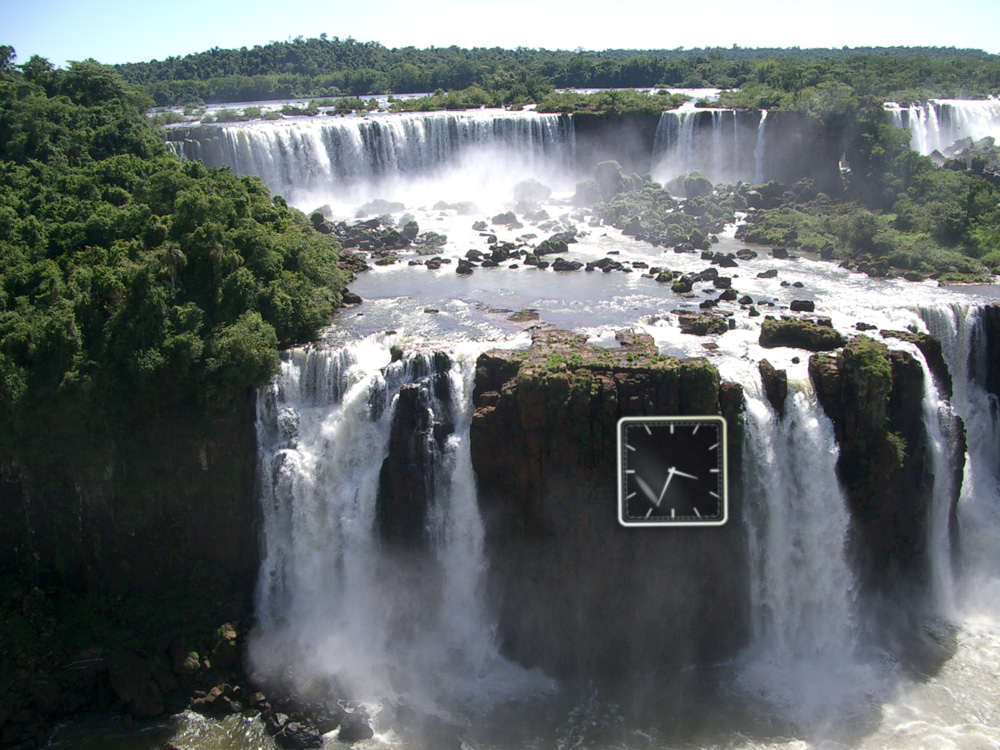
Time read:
**3:34**
